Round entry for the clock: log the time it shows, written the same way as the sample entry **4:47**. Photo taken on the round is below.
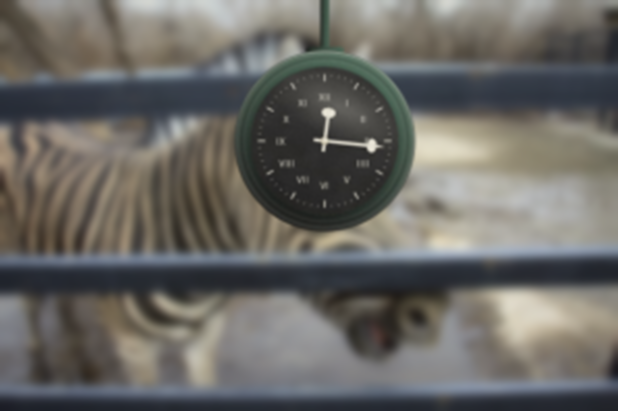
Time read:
**12:16**
